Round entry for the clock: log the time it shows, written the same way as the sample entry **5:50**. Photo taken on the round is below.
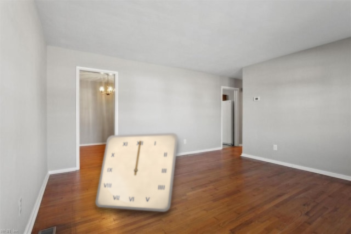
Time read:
**12:00**
